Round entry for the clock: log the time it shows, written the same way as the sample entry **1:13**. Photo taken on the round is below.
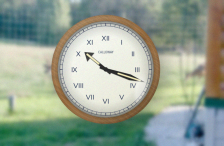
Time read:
**10:18**
